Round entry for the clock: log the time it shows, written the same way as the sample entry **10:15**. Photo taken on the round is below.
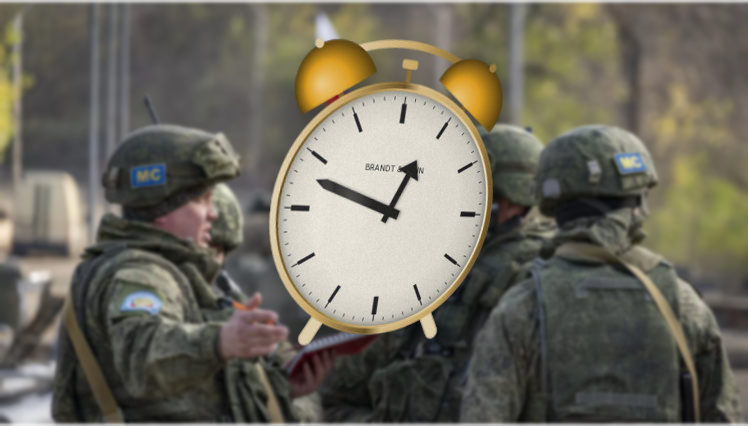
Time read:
**12:48**
